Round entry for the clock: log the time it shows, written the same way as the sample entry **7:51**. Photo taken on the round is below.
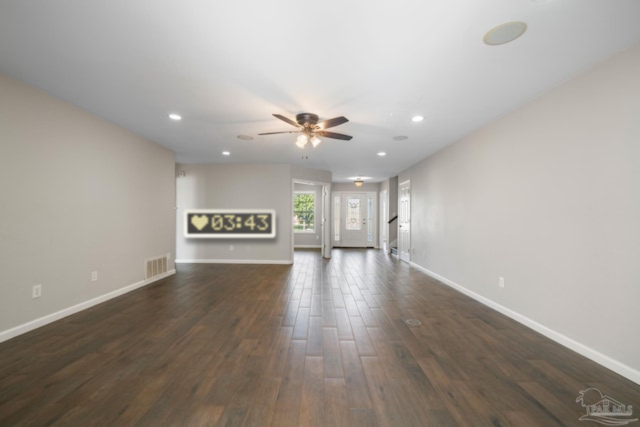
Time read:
**3:43**
